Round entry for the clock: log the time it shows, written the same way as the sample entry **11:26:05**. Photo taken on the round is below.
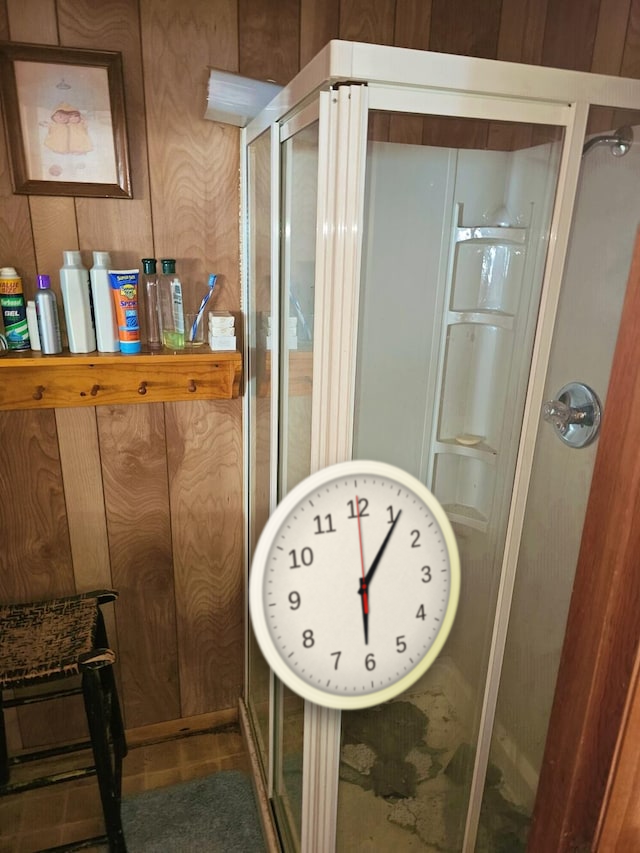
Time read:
**6:06:00**
